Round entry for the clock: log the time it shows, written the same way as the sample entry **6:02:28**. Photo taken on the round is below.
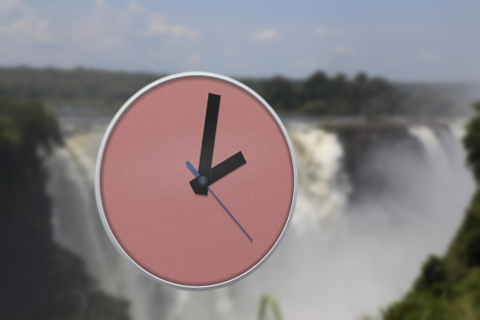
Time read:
**2:01:23**
